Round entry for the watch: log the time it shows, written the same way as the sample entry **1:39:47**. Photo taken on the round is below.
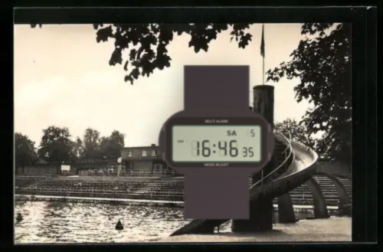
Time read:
**16:46:35**
